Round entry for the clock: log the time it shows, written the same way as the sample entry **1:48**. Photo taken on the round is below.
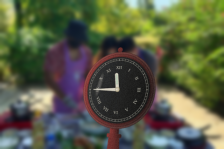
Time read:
**11:45**
